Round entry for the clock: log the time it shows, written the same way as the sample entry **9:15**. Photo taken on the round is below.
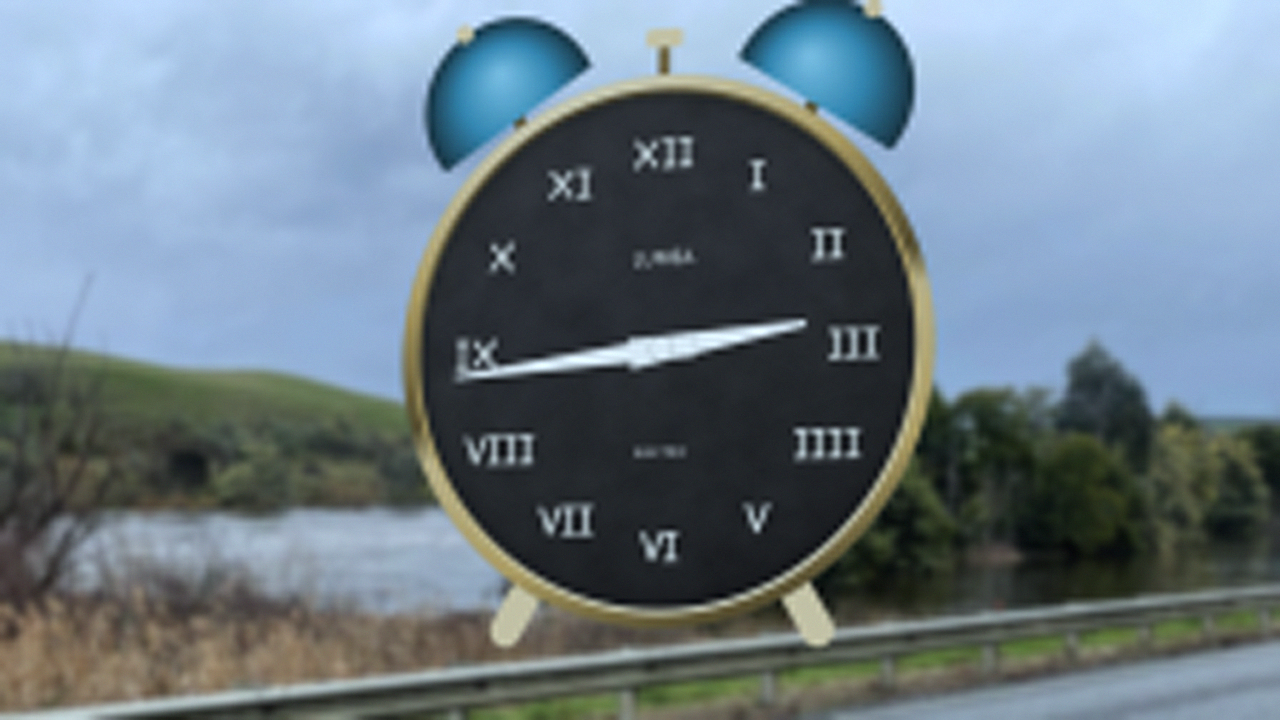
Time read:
**2:44**
